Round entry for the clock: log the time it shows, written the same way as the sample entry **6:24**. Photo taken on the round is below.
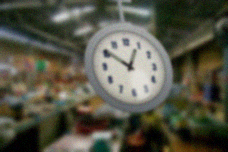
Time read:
**12:51**
